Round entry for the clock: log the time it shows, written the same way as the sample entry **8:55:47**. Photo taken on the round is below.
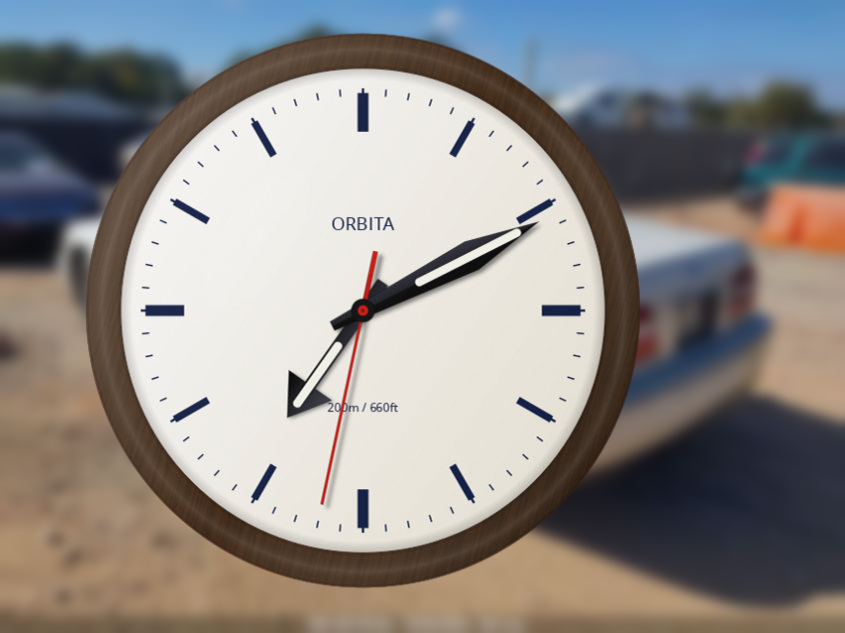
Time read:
**7:10:32**
